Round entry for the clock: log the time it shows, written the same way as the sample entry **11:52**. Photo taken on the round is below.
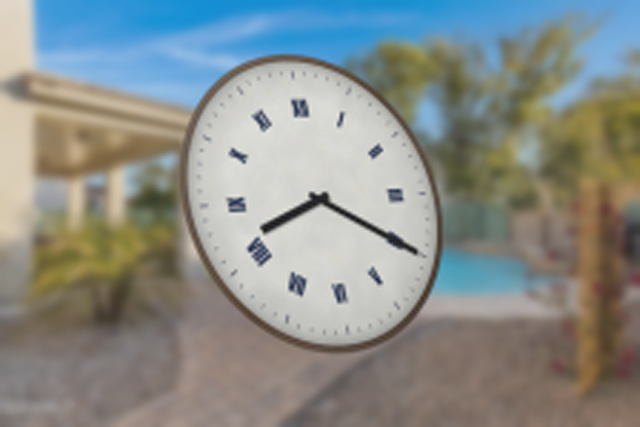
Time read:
**8:20**
